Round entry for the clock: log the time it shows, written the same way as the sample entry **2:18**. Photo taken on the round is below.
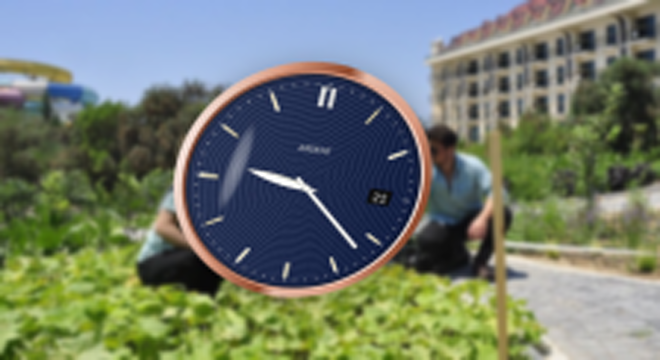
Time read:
**9:22**
